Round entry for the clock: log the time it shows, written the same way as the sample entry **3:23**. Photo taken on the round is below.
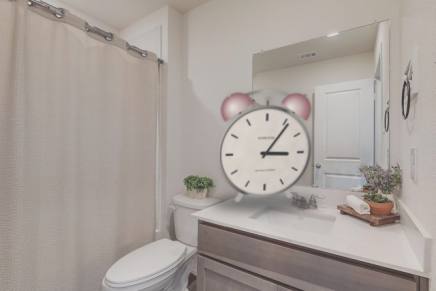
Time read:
**3:06**
